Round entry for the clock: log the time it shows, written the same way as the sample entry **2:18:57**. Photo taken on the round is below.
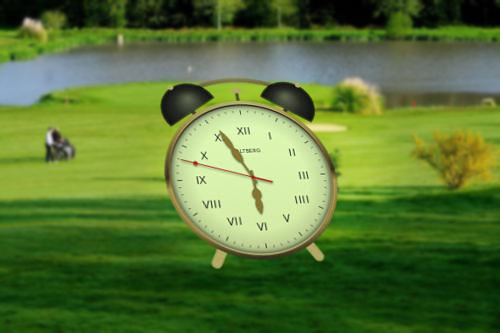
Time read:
**5:55:48**
